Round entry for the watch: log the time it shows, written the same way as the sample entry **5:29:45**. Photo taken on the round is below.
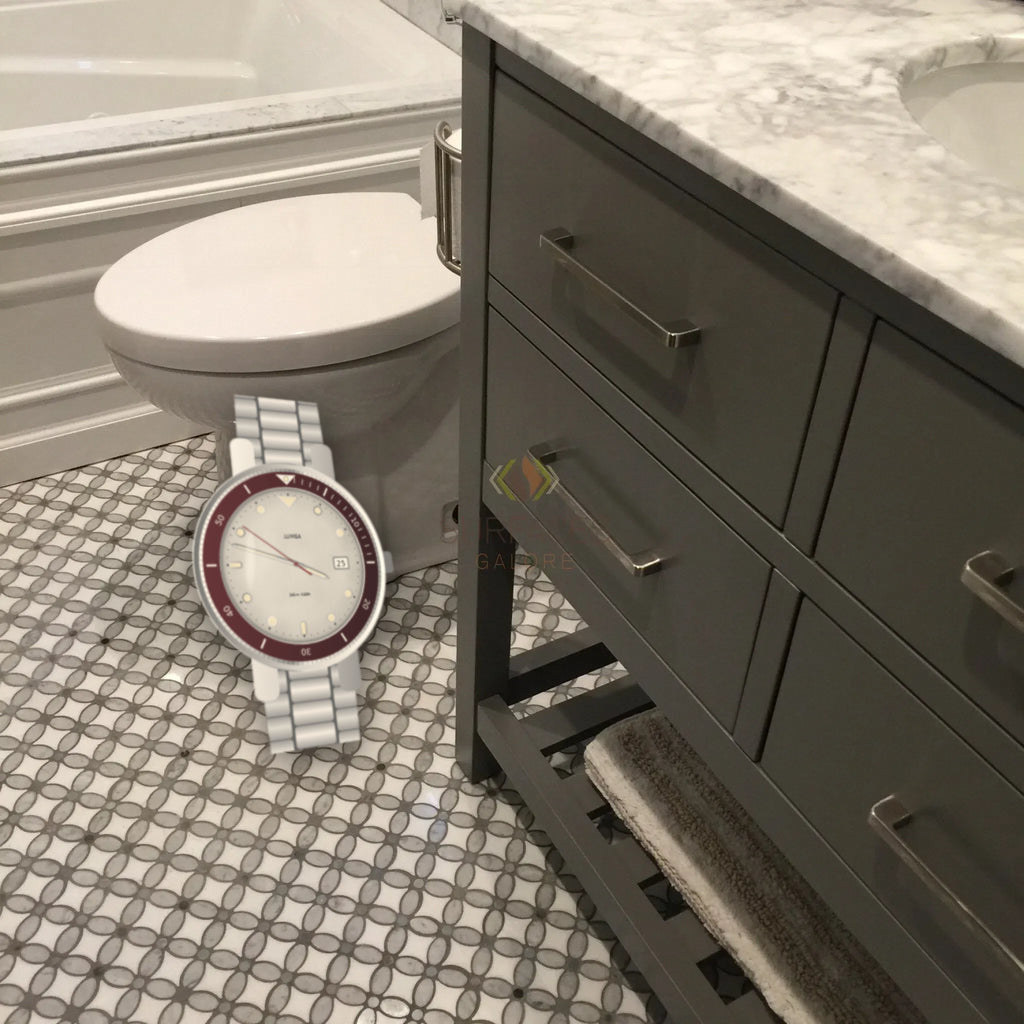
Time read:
**3:47:51**
